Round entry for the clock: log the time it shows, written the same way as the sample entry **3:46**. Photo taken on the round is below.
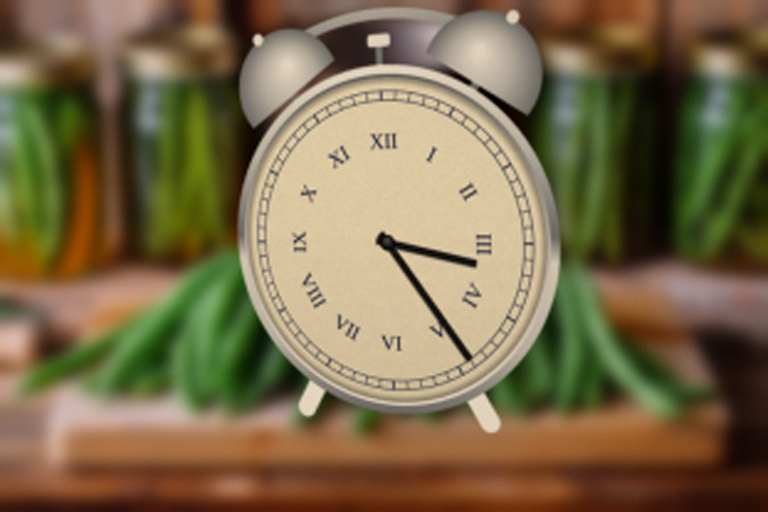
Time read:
**3:24**
